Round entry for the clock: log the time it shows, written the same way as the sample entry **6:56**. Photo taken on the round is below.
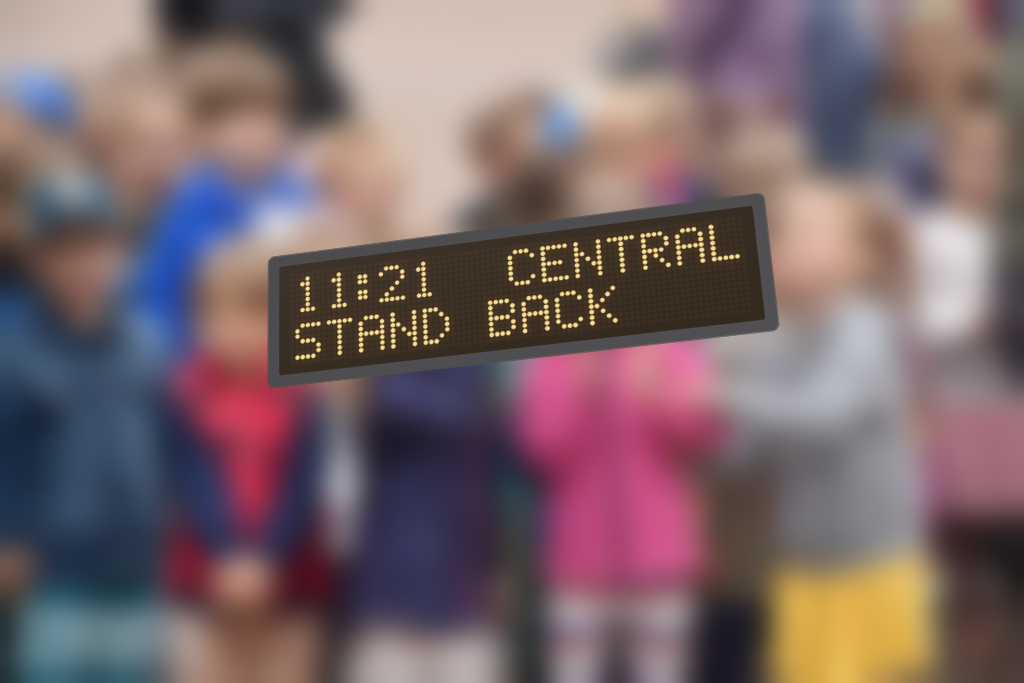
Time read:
**11:21**
